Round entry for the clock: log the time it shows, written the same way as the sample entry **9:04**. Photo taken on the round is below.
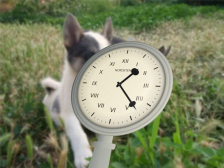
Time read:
**1:23**
